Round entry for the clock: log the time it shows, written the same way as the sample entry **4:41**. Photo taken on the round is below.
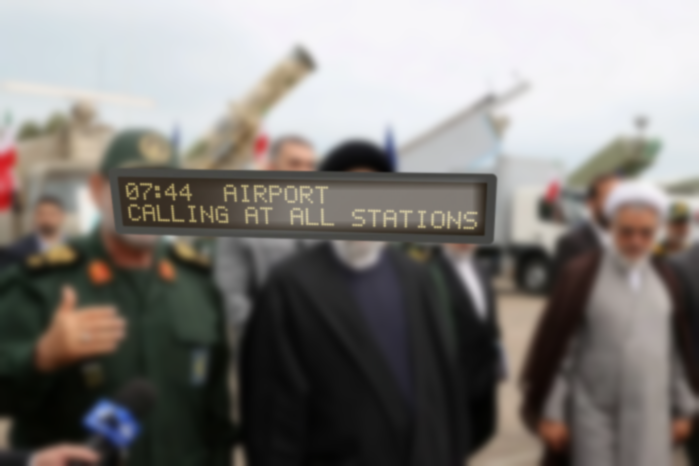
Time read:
**7:44**
